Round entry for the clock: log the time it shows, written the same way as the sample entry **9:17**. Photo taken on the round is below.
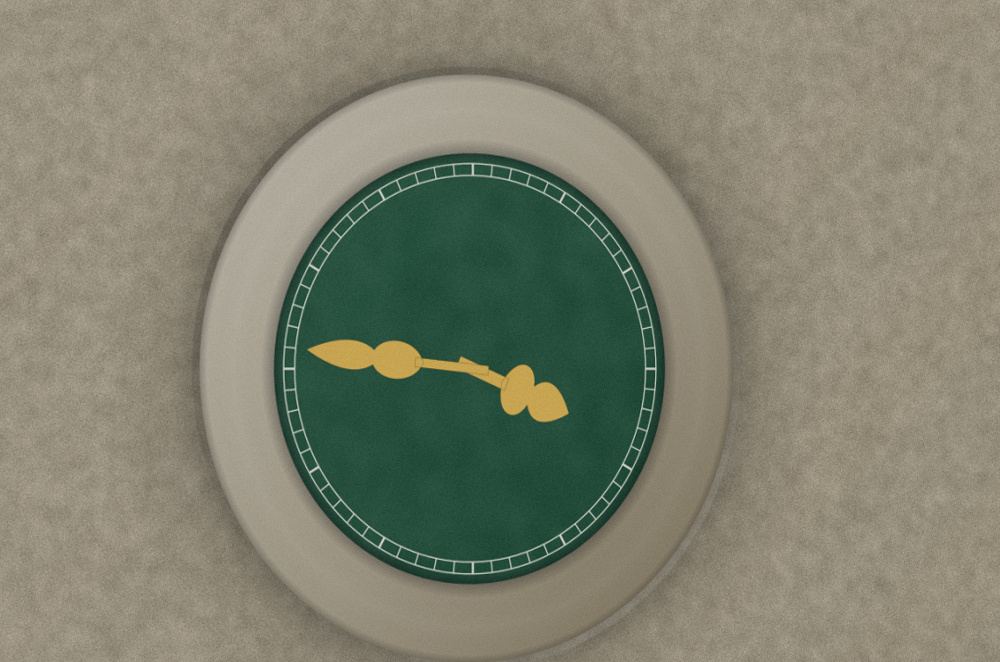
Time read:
**3:46**
